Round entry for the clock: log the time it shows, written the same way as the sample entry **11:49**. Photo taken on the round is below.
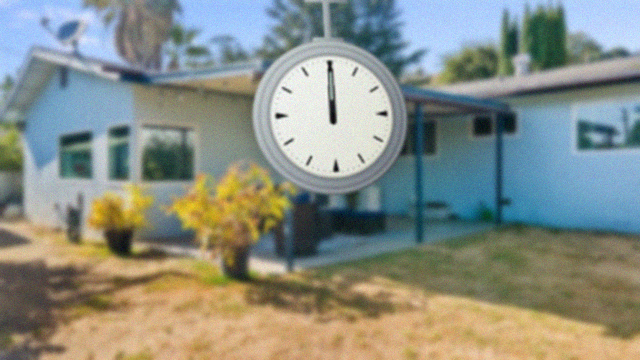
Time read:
**12:00**
